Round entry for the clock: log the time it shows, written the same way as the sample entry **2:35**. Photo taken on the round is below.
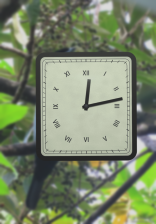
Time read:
**12:13**
